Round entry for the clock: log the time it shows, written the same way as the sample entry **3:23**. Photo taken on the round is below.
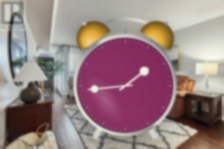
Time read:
**1:44**
